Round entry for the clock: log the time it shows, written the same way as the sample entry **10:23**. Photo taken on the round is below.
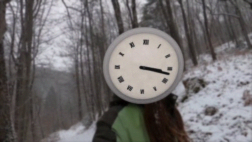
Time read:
**3:17**
